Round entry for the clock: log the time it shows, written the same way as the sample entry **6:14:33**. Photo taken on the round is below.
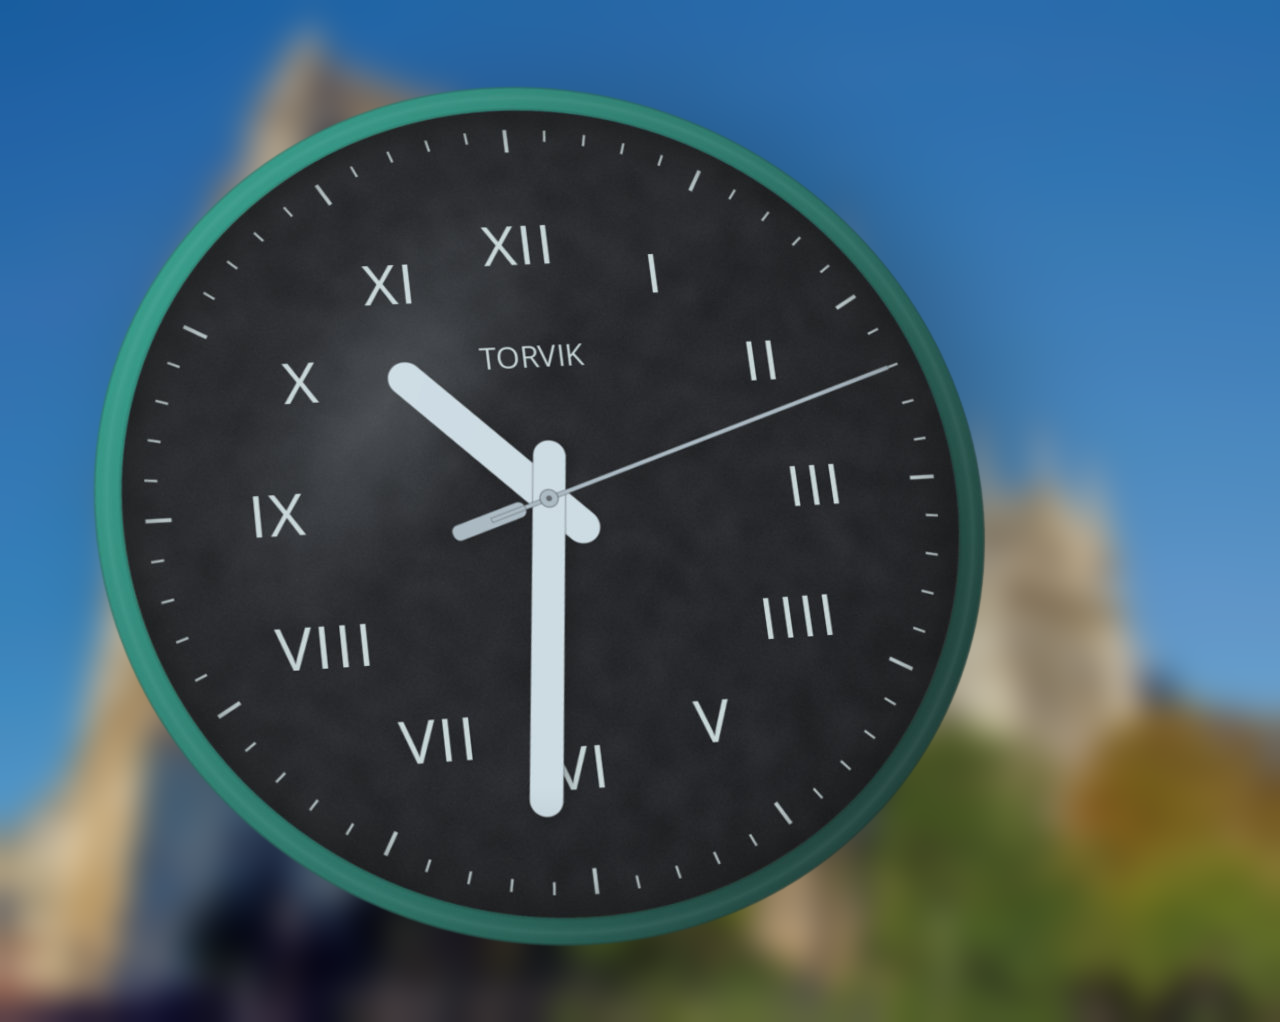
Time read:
**10:31:12**
